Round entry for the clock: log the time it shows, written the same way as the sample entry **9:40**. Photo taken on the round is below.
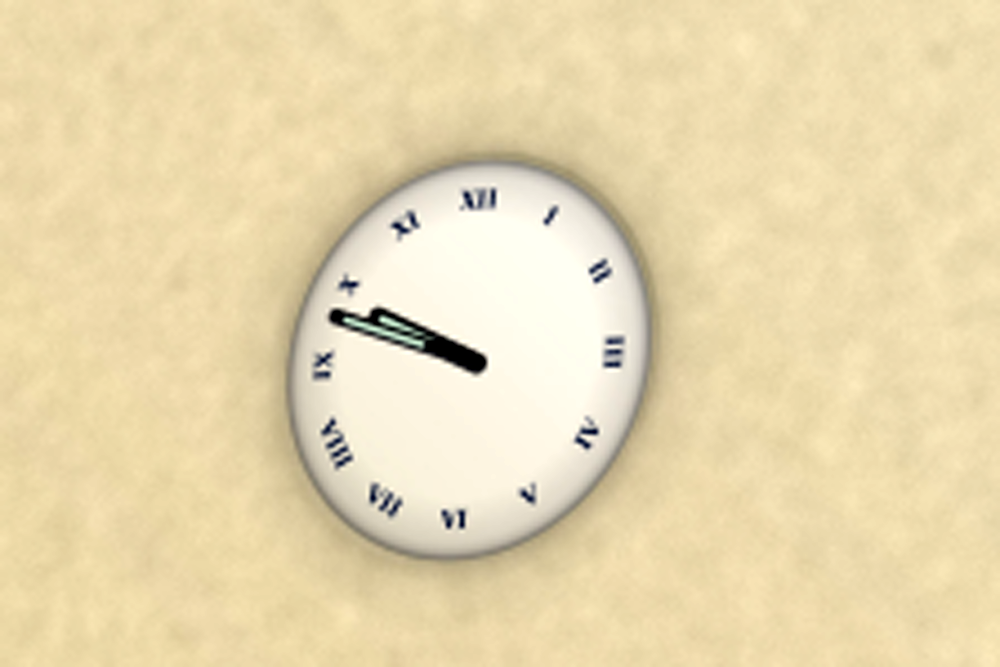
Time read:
**9:48**
